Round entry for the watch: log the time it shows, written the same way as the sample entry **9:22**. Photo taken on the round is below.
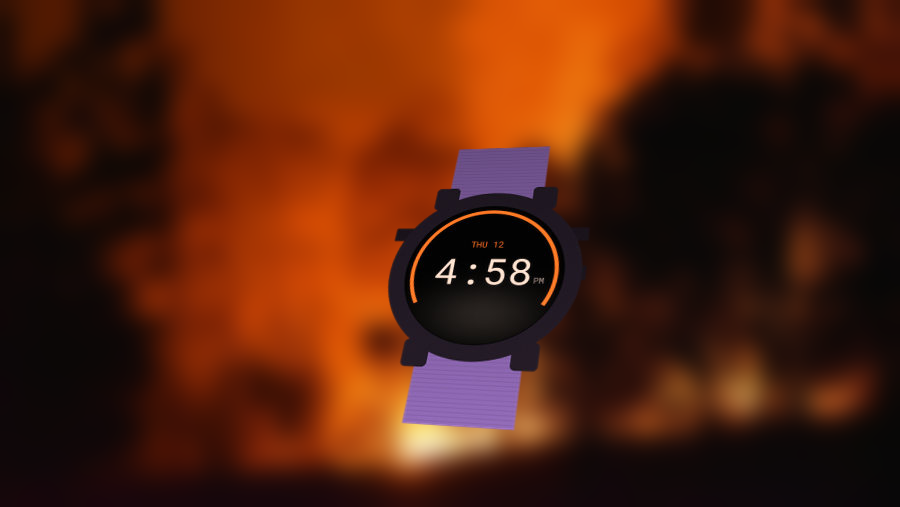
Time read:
**4:58**
